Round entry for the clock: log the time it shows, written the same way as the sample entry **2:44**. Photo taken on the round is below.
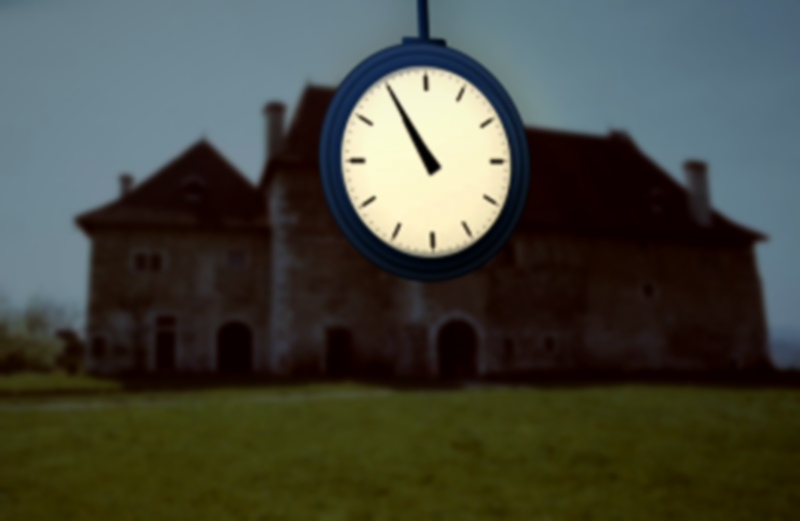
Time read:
**10:55**
